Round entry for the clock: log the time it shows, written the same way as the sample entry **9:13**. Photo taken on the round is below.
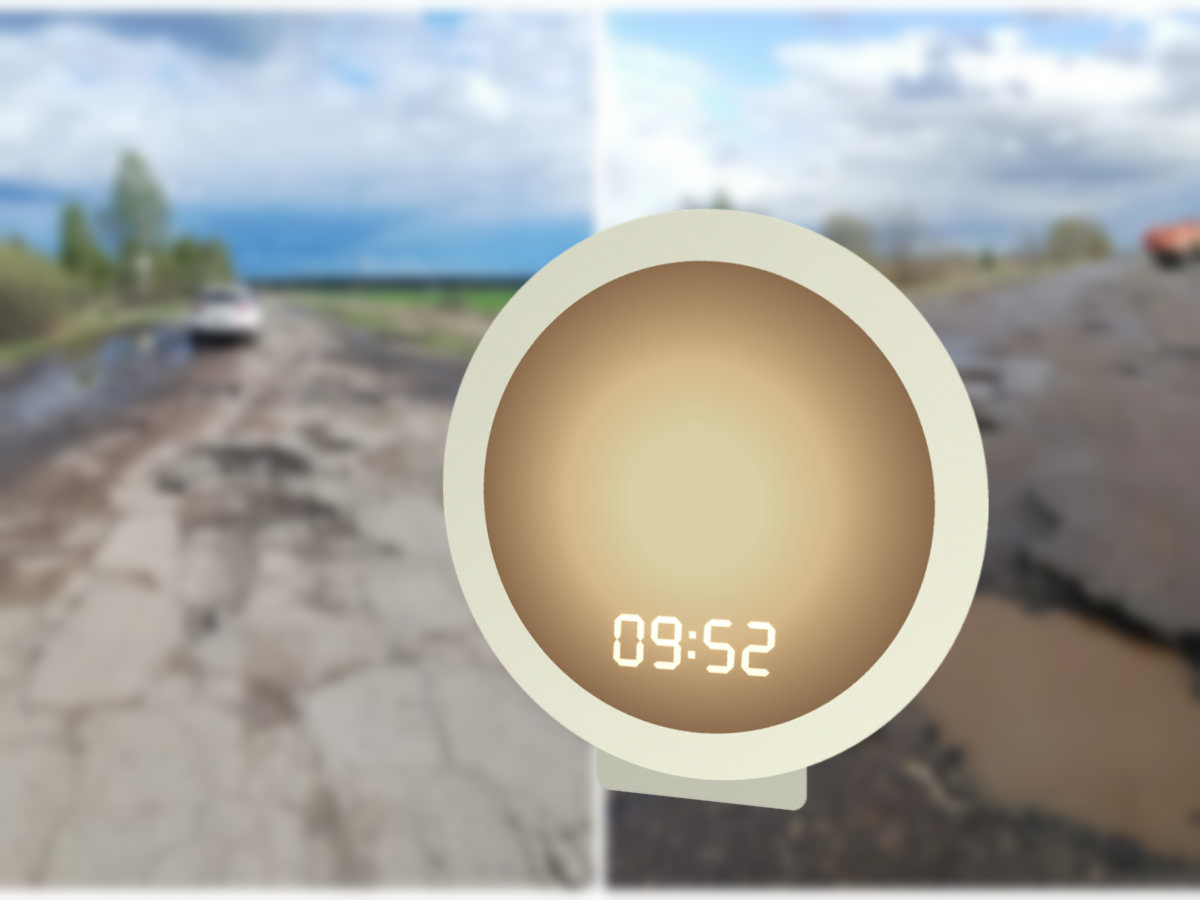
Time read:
**9:52**
